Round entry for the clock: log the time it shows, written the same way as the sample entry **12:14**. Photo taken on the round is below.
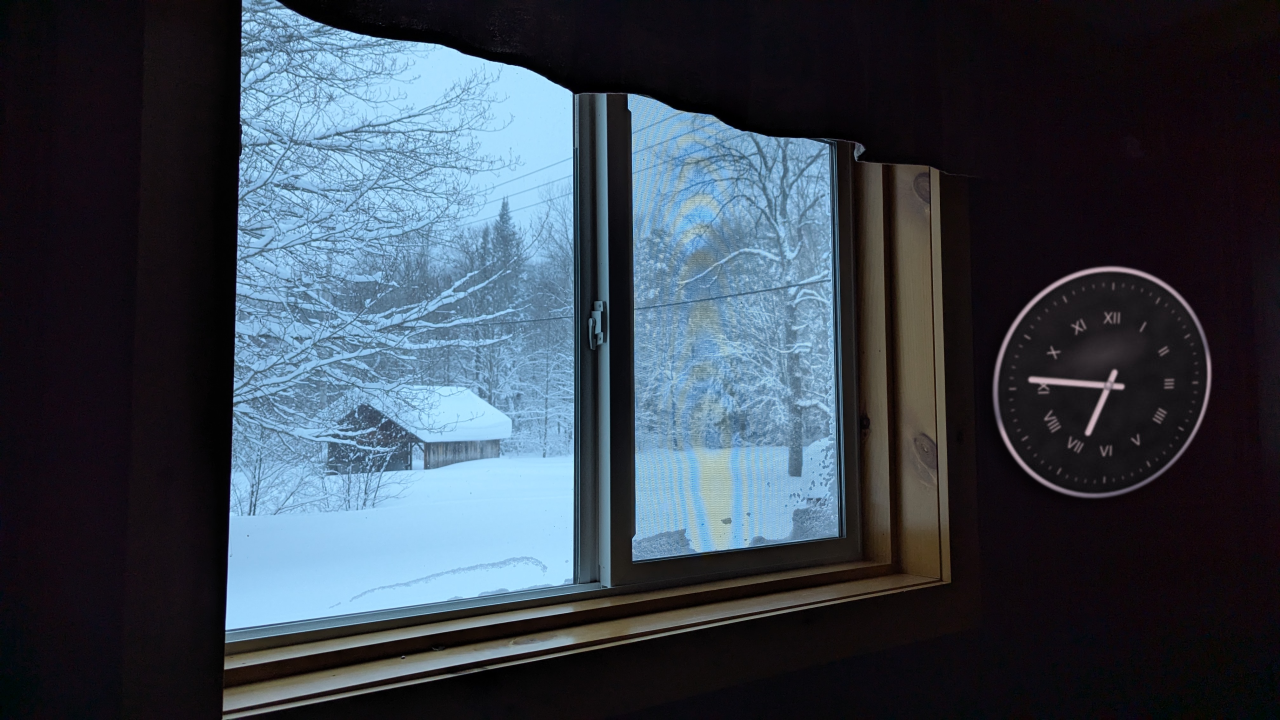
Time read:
**6:46**
